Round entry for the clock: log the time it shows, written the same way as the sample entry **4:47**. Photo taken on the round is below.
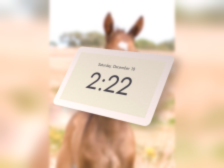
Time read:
**2:22**
